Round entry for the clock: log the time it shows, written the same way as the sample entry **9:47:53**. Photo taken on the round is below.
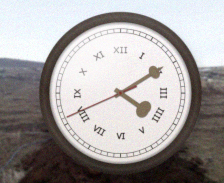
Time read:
**4:09:41**
